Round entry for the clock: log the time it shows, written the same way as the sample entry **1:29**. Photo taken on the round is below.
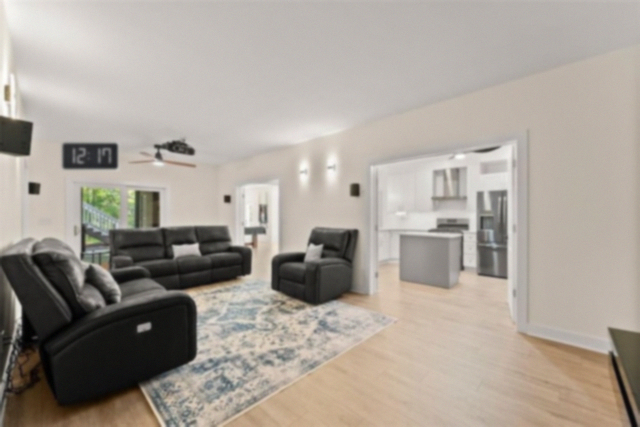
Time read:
**12:17**
